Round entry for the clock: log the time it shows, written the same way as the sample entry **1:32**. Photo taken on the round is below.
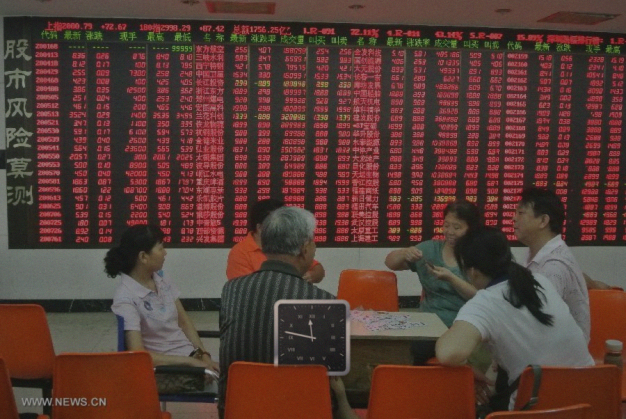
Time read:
**11:47**
